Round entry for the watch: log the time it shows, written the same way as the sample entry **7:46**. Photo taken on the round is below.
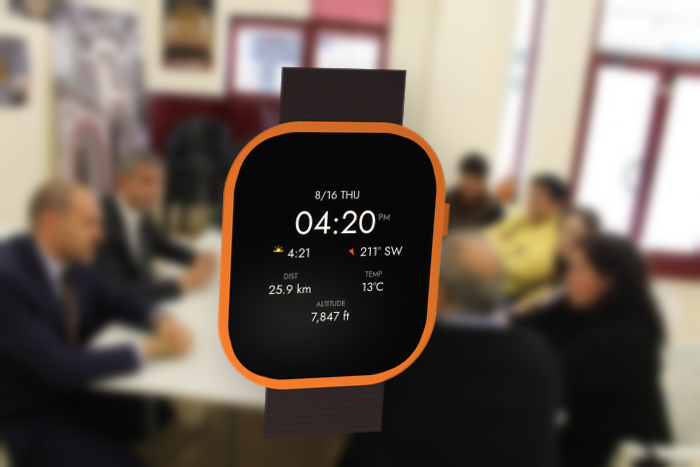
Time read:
**4:20**
